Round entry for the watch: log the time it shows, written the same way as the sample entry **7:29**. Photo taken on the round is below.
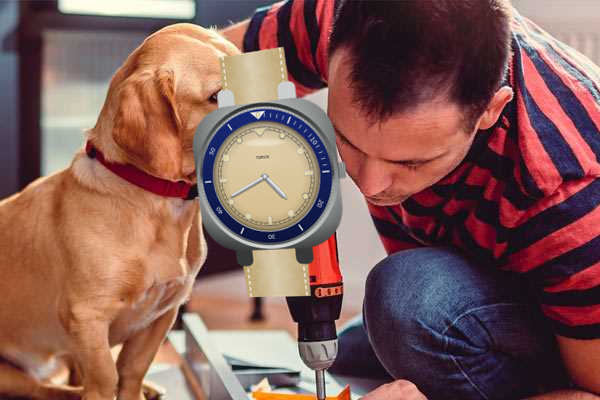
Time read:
**4:41**
